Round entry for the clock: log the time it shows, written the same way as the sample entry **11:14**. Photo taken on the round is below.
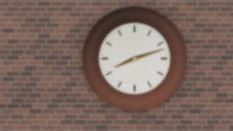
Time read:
**8:12**
